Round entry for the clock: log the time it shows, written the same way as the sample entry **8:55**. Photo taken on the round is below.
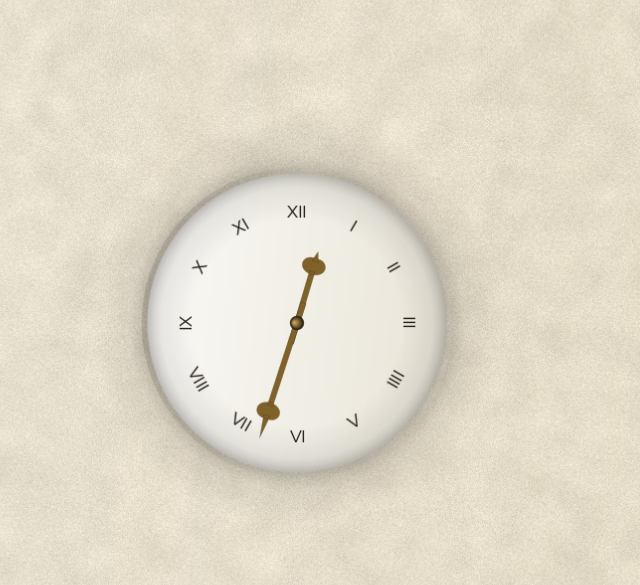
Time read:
**12:33**
